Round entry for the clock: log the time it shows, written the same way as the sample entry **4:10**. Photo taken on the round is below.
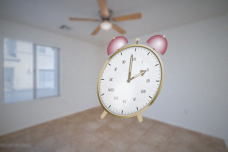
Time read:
**1:59**
